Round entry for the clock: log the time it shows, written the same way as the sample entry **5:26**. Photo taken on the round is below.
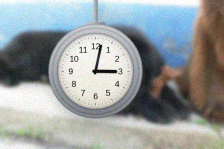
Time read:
**3:02**
